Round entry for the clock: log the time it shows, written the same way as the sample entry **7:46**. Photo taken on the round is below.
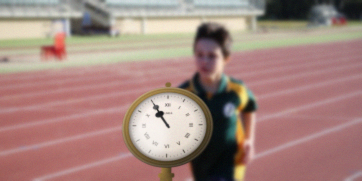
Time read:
**10:55**
